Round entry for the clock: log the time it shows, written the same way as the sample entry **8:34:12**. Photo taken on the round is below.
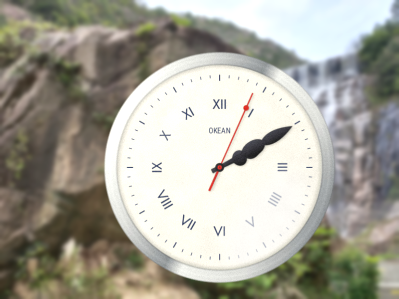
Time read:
**2:10:04**
